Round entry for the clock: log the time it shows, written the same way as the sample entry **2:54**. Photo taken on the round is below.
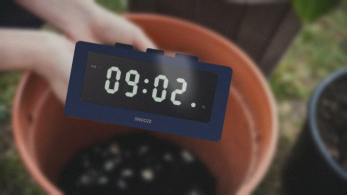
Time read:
**9:02**
